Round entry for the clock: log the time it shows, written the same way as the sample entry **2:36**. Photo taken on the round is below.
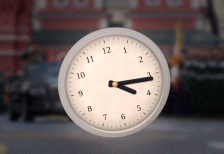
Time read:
**4:16**
